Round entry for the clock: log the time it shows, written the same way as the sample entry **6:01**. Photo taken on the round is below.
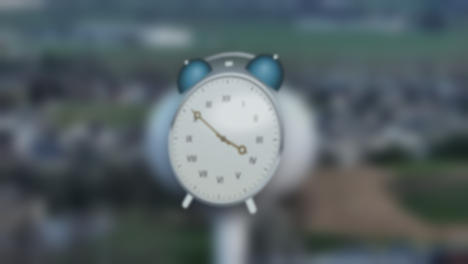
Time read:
**3:51**
